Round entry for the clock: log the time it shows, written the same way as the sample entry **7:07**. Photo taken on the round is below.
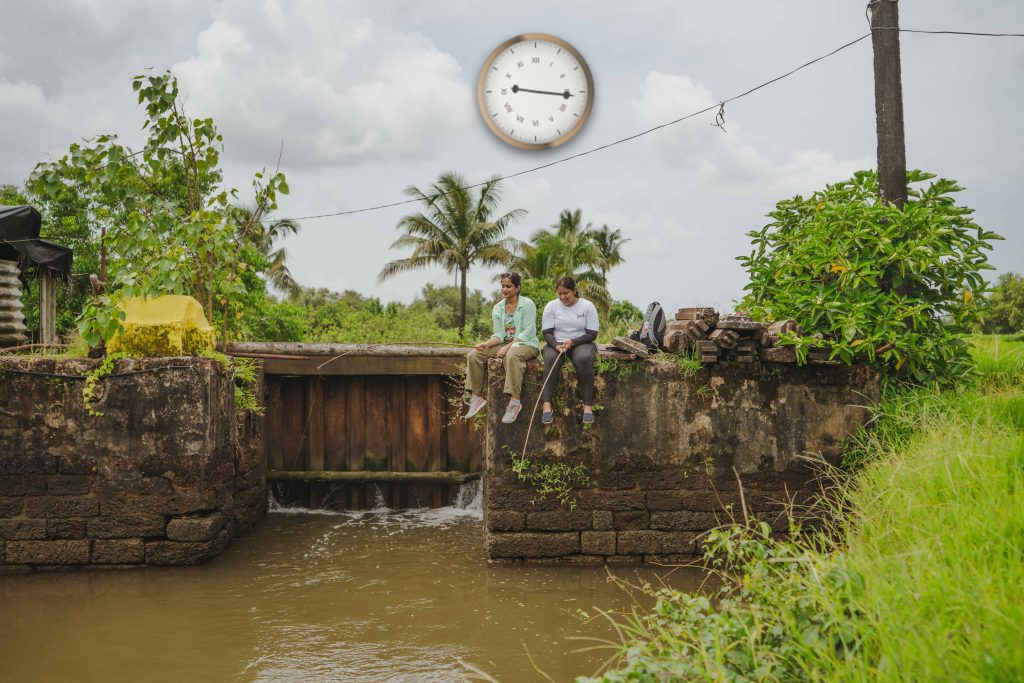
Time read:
**9:16**
